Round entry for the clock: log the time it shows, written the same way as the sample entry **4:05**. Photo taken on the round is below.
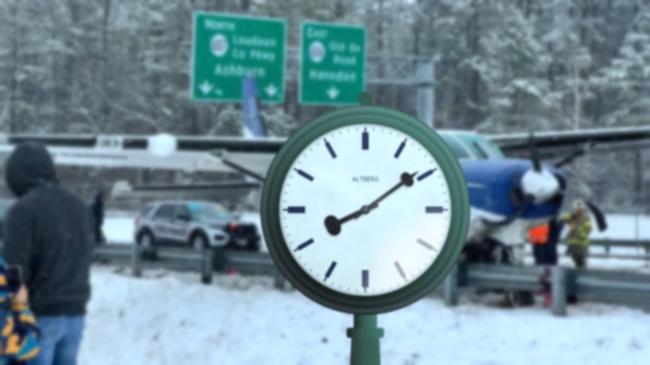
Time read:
**8:09**
